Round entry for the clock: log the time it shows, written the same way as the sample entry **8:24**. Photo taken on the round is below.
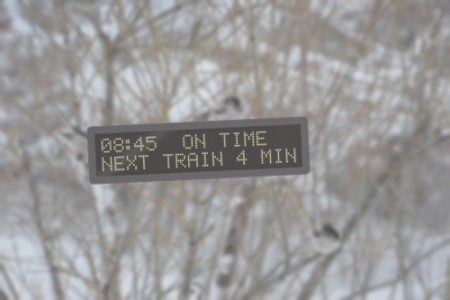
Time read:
**8:45**
